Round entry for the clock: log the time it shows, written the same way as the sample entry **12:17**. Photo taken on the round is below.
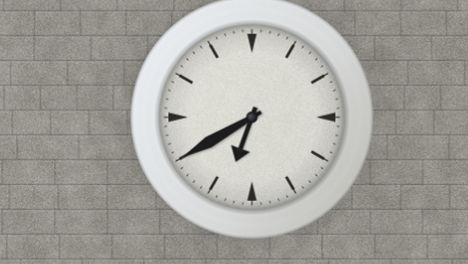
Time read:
**6:40**
